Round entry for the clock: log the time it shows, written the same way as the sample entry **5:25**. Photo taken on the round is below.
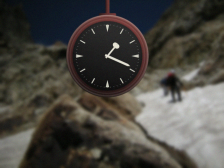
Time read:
**1:19**
